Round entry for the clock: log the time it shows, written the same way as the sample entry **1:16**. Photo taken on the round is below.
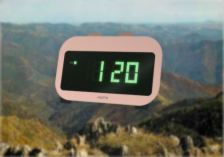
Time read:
**1:20**
